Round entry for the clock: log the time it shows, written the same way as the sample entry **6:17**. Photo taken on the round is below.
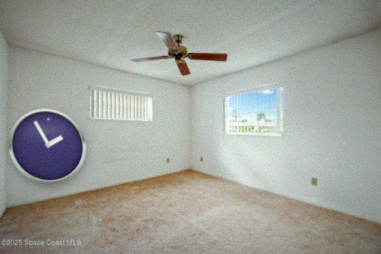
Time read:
**1:55**
